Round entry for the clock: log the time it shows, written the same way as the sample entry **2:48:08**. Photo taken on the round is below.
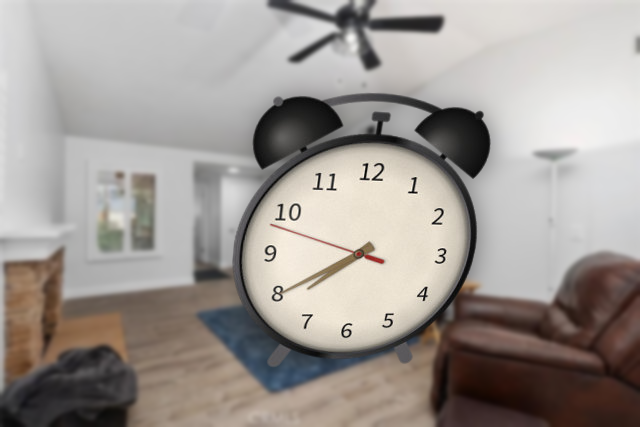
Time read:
**7:39:48**
